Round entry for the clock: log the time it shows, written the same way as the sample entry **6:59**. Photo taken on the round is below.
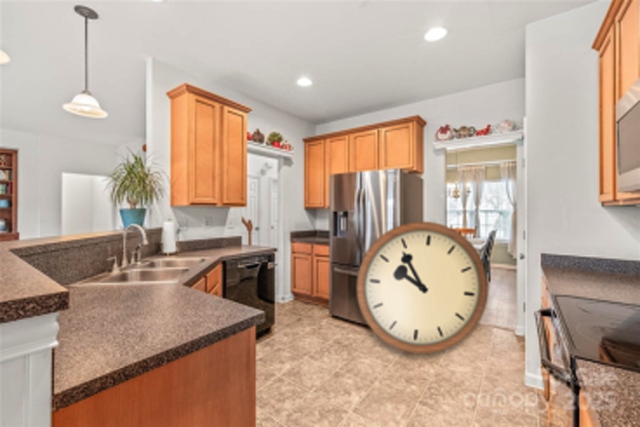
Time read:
**9:54**
